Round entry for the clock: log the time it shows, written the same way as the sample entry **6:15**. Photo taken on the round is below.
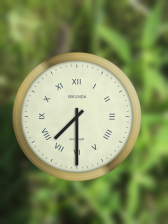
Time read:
**7:30**
